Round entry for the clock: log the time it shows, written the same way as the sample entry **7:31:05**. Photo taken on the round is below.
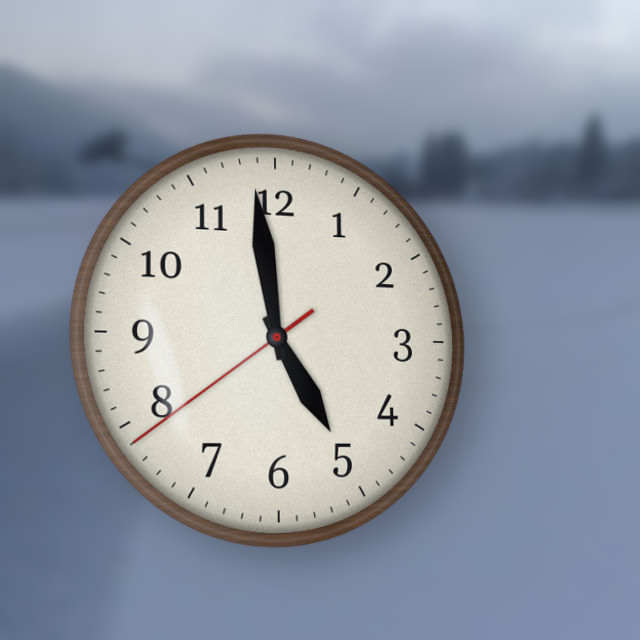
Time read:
**4:58:39**
